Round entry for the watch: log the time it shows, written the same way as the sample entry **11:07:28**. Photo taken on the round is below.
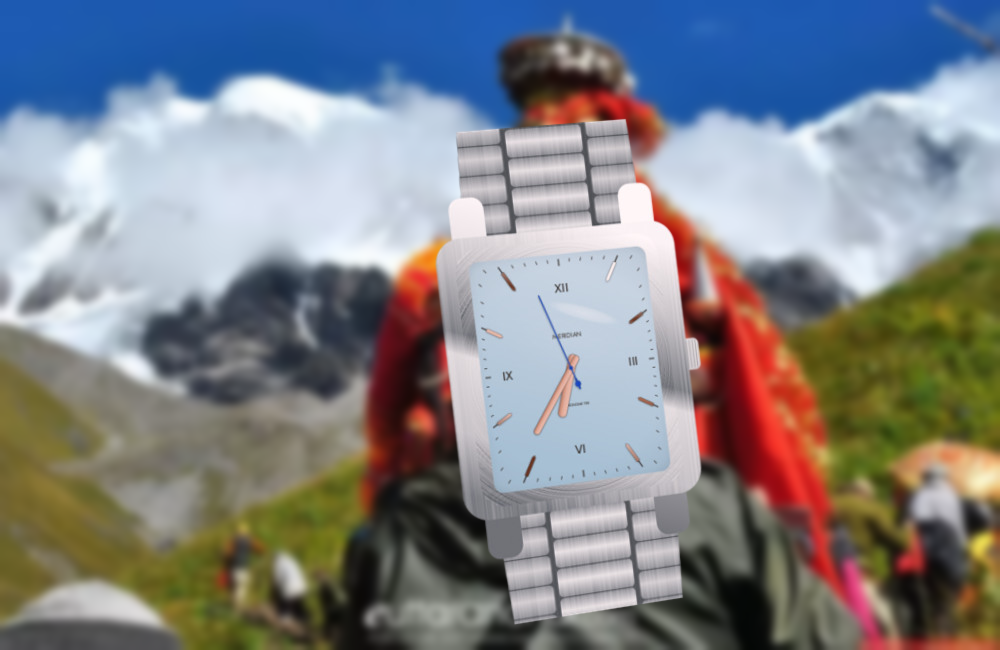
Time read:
**6:35:57**
